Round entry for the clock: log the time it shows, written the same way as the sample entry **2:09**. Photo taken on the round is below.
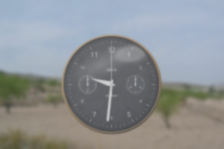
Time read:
**9:31**
